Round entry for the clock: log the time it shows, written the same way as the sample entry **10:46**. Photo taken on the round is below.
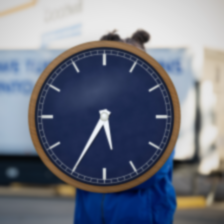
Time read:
**5:35**
